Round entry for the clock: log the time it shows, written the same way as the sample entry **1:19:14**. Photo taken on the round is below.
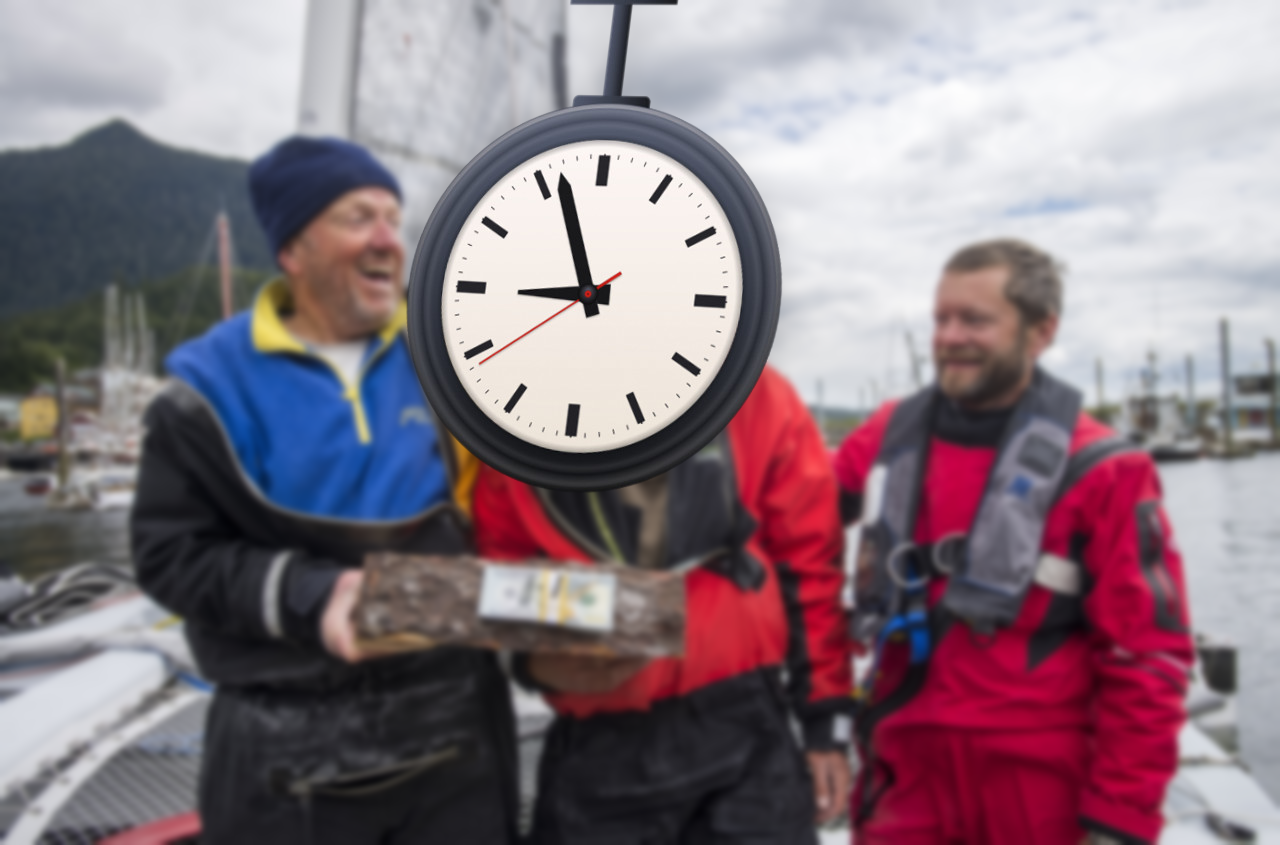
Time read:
**8:56:39**
